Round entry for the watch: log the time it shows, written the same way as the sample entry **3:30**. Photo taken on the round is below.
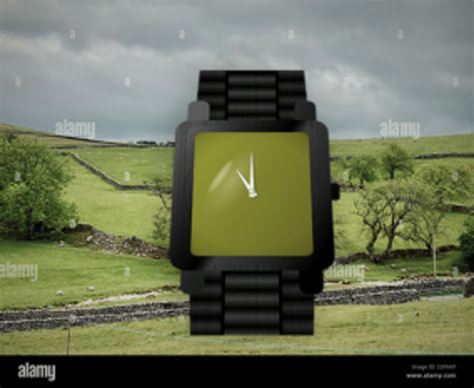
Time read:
**11:00**
